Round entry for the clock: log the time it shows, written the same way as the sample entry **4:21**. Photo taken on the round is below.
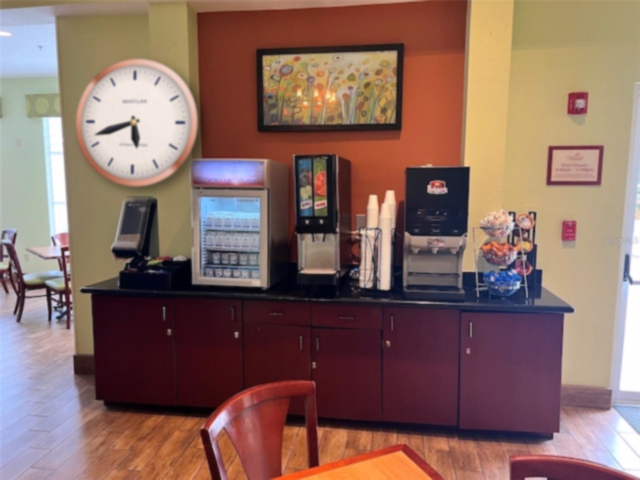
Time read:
**5:42**
